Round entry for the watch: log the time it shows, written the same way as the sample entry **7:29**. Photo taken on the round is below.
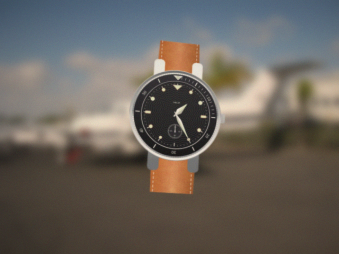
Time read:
**1:25**
